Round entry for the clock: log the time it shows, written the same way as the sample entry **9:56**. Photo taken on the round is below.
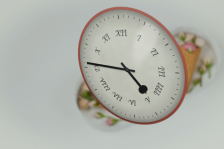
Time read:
**4:46**
